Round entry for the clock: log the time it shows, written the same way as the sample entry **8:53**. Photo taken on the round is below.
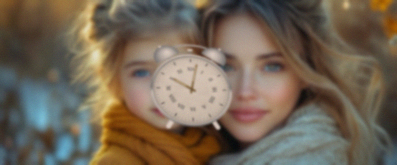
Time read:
**10:02**
